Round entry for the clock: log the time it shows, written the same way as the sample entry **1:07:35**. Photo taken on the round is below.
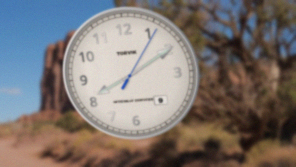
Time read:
**8:10:06**
